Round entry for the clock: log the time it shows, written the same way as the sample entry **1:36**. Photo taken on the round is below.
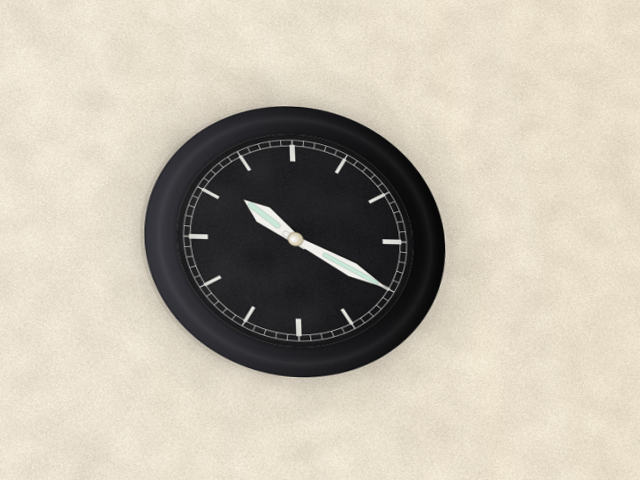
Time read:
**10:20**
